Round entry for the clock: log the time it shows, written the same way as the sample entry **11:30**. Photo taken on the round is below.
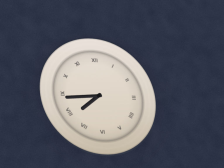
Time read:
**7:44**
